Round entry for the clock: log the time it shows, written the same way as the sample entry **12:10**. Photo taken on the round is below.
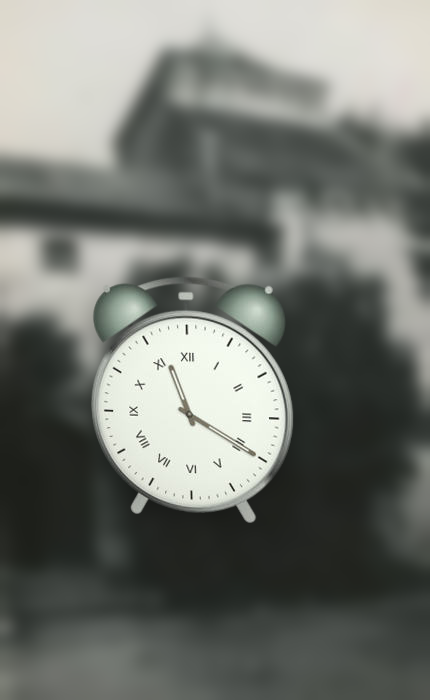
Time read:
**11:20**
